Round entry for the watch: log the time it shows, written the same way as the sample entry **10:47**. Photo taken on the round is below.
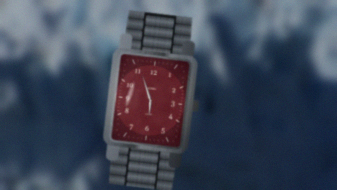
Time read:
**5:56**
